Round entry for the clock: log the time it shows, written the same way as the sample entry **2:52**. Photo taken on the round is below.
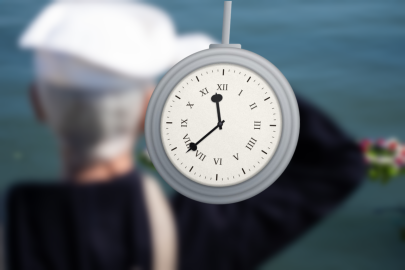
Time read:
**11:38**
